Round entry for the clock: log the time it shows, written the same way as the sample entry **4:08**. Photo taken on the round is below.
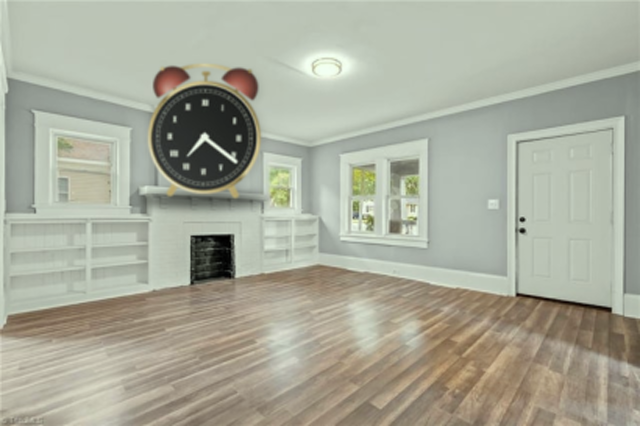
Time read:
**7:21**
